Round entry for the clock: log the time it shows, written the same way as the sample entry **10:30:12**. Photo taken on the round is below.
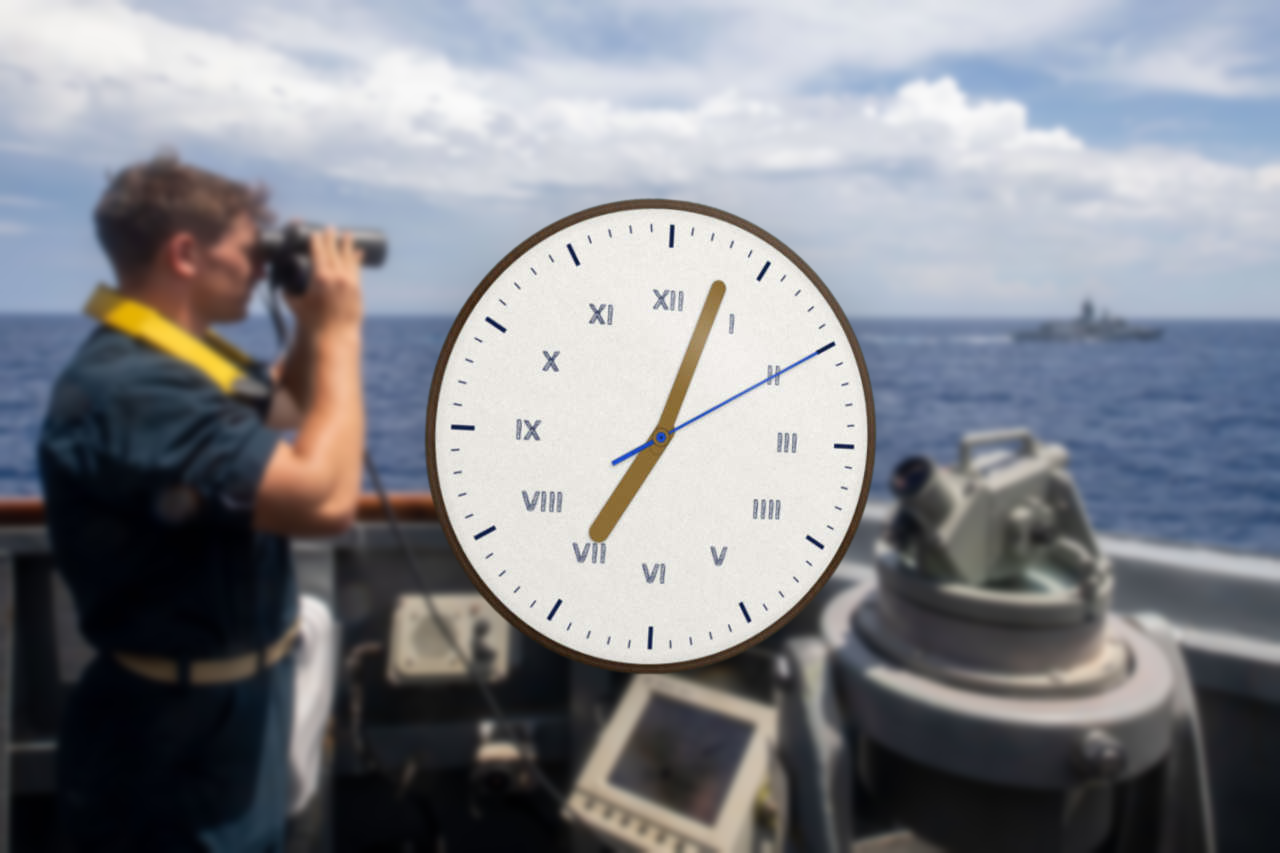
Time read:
**7:03:10**
